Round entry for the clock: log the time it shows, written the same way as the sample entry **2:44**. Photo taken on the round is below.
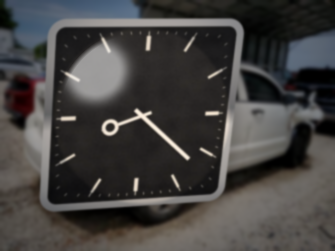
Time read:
**8:22**
